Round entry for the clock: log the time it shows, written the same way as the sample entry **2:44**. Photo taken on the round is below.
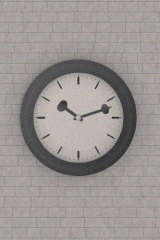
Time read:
**10:12**
